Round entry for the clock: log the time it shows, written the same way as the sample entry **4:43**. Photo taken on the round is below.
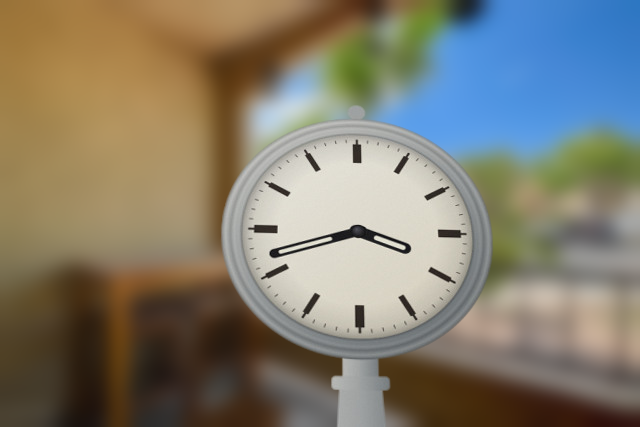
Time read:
**3:42**
